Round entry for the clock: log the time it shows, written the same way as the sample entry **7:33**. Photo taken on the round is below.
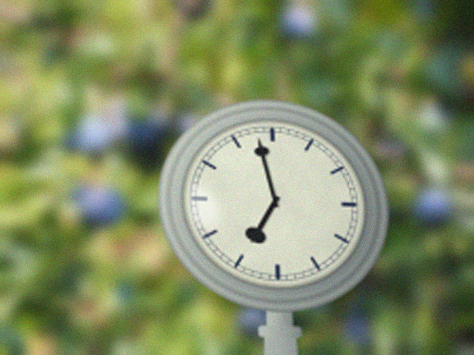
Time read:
**6:58**
